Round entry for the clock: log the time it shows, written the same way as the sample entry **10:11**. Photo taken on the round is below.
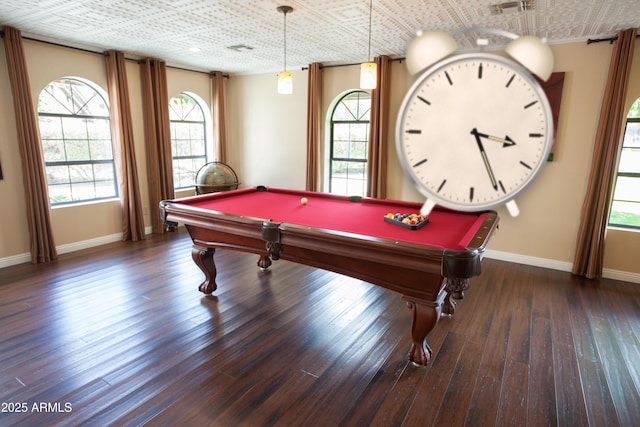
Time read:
**3:26**
